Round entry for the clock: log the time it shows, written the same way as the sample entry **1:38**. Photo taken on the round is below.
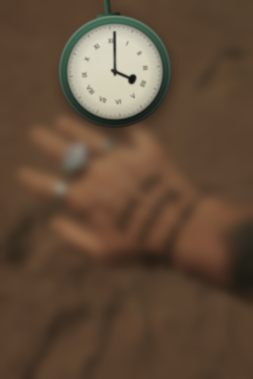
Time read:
**4:01**
